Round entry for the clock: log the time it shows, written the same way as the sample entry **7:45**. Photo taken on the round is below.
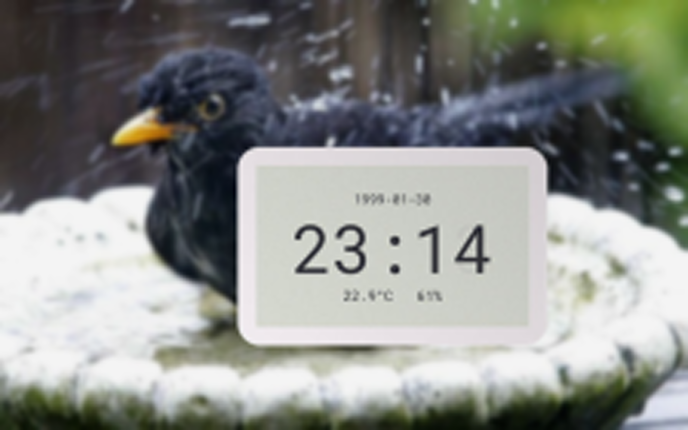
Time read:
**23:14**
